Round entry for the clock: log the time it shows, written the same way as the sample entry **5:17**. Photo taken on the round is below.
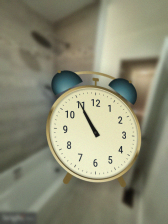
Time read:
**10:55**
